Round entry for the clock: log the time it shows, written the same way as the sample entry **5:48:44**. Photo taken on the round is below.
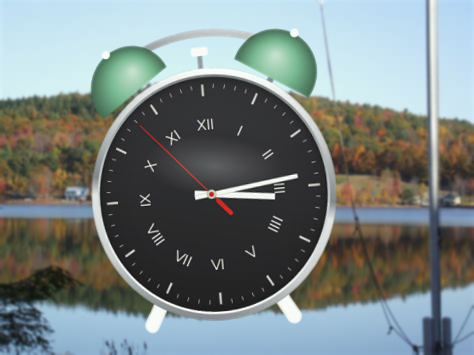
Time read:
**3:13:53**
